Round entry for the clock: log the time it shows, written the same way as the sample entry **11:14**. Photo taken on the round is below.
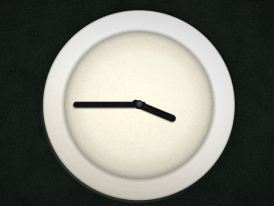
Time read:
**3:45**
